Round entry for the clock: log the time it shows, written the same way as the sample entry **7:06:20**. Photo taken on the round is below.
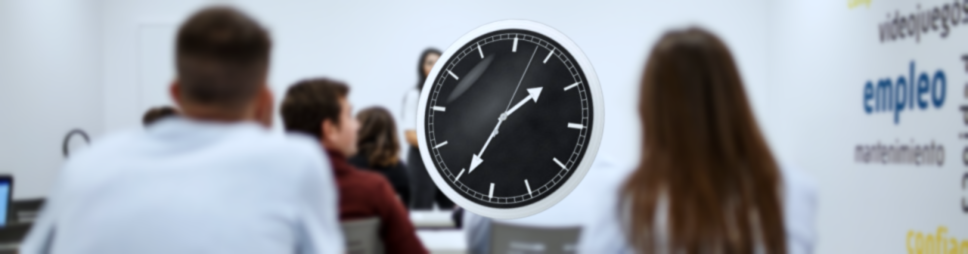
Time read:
**1:34:03**
